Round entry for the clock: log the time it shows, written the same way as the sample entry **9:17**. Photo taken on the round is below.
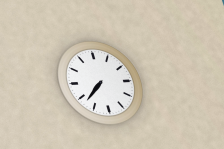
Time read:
**7:38**
